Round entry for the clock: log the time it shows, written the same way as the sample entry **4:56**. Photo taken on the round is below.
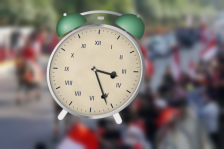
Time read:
**3:26**
